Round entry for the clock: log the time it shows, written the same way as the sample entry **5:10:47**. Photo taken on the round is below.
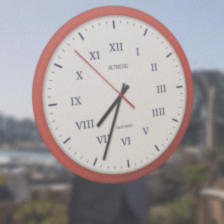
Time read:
**7:33:53**
